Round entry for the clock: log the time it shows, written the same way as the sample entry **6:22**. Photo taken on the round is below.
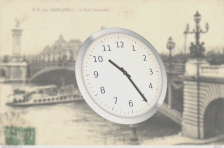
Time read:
**10:25**
